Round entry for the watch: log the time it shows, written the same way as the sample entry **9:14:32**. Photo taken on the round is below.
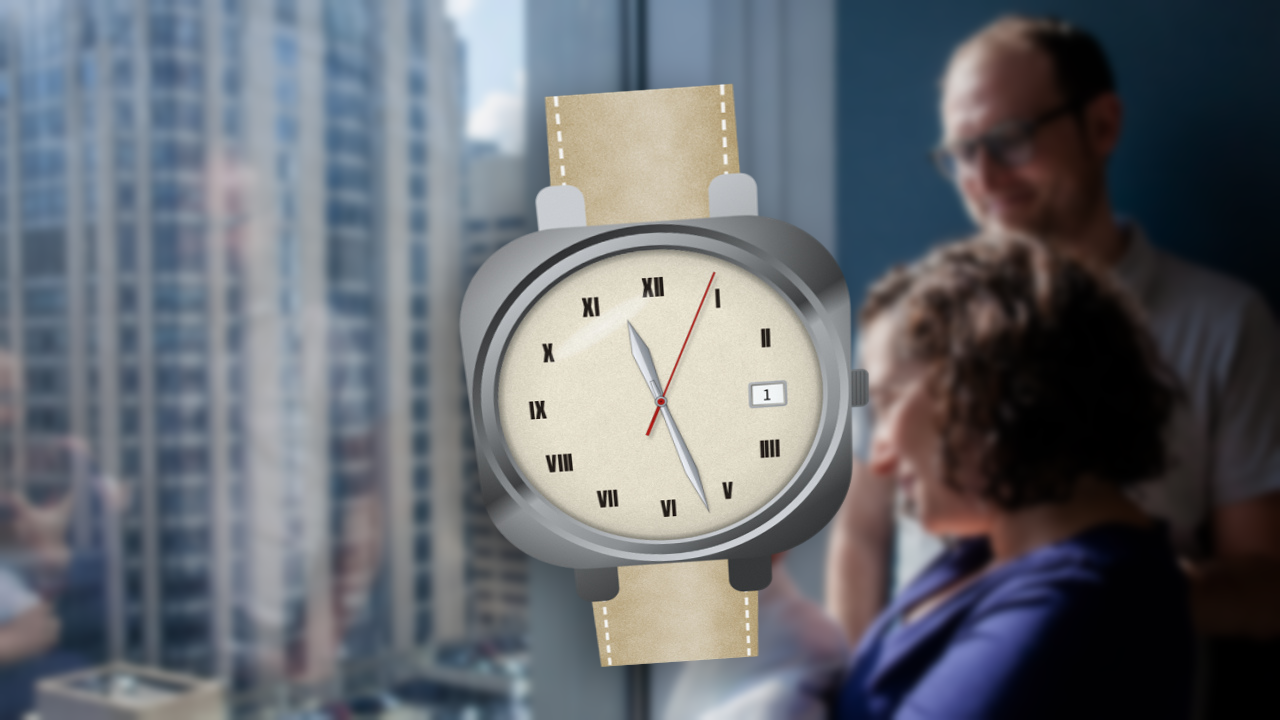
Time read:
**11:27:04**
